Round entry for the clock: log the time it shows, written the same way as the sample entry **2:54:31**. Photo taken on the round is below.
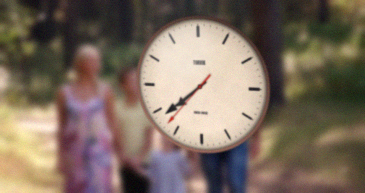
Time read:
**7:38:37**
